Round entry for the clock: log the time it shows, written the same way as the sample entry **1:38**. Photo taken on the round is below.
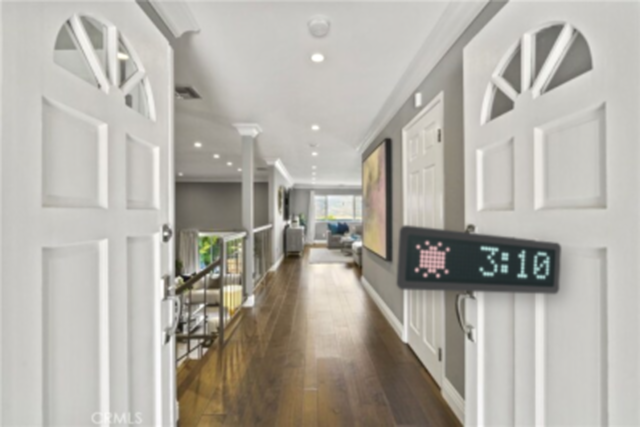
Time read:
**3:10**
